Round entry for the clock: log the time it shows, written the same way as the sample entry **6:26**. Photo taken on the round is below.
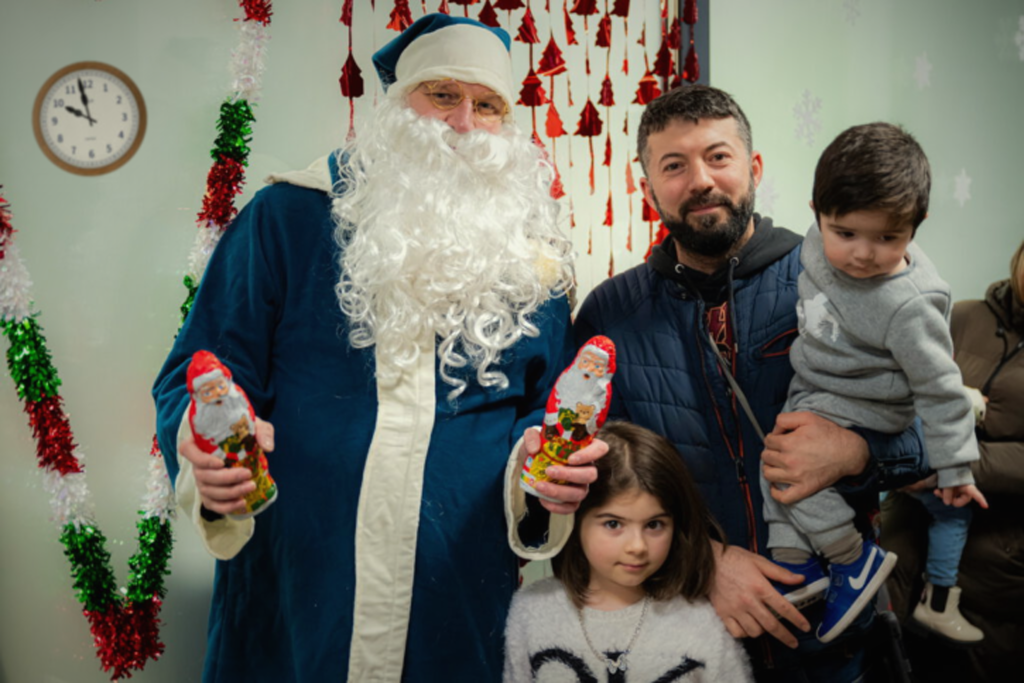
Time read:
**9:58**
